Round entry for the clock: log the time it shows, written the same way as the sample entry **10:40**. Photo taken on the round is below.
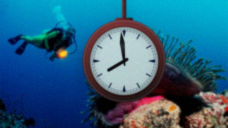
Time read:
**7:59**
